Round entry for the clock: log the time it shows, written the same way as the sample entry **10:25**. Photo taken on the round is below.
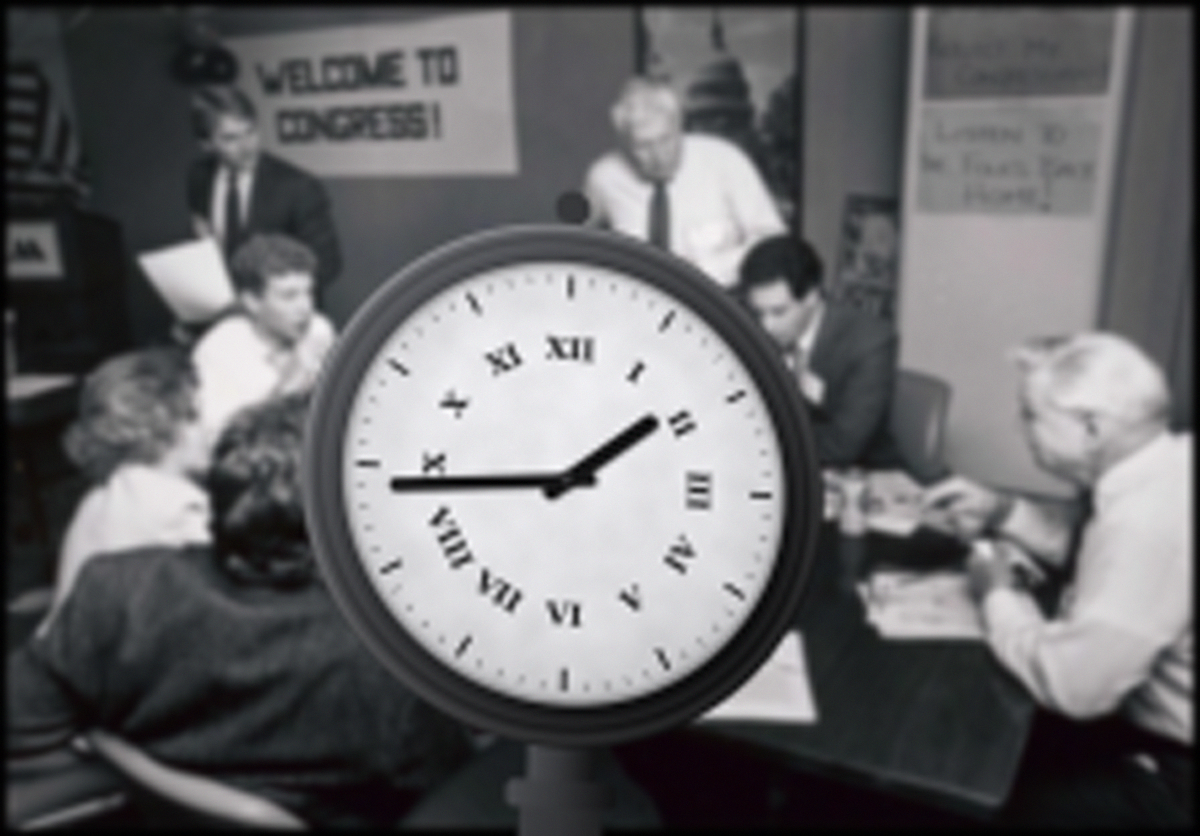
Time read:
**1:44**
